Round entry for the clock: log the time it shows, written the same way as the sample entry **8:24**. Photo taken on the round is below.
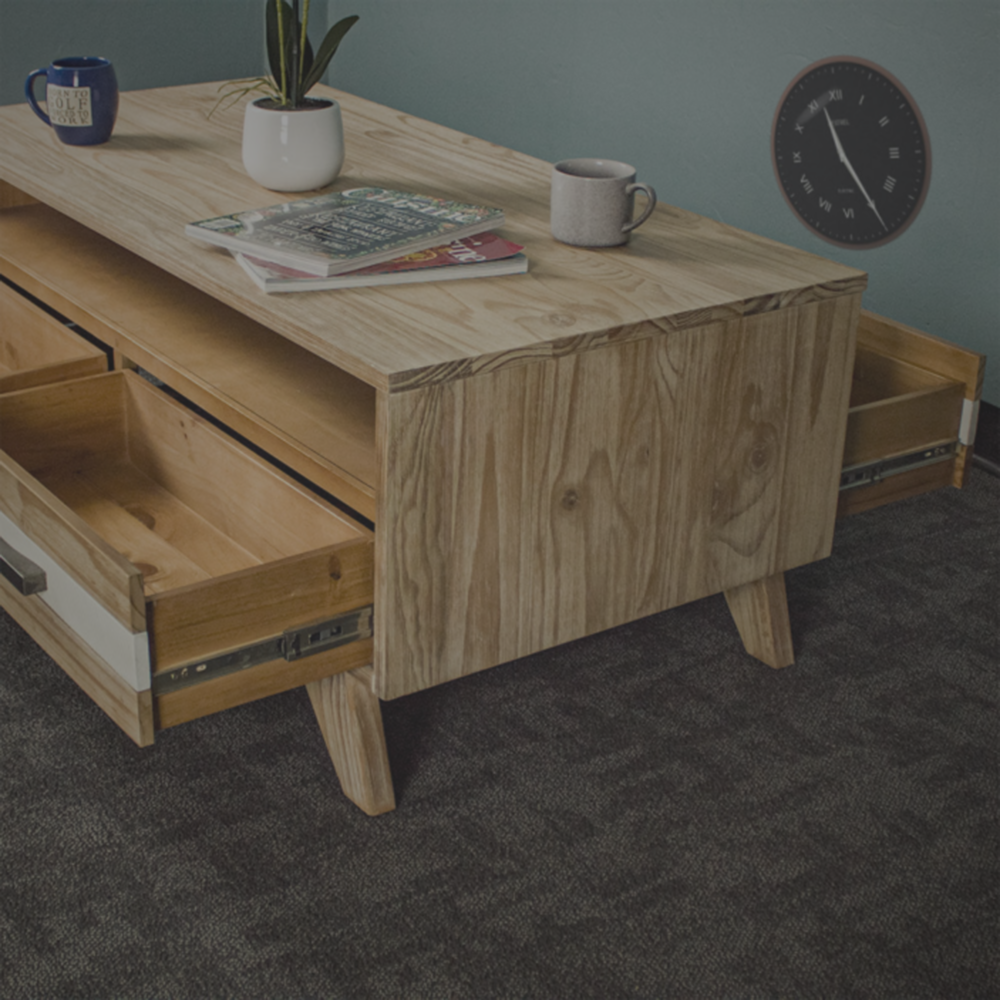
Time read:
**11:25**
